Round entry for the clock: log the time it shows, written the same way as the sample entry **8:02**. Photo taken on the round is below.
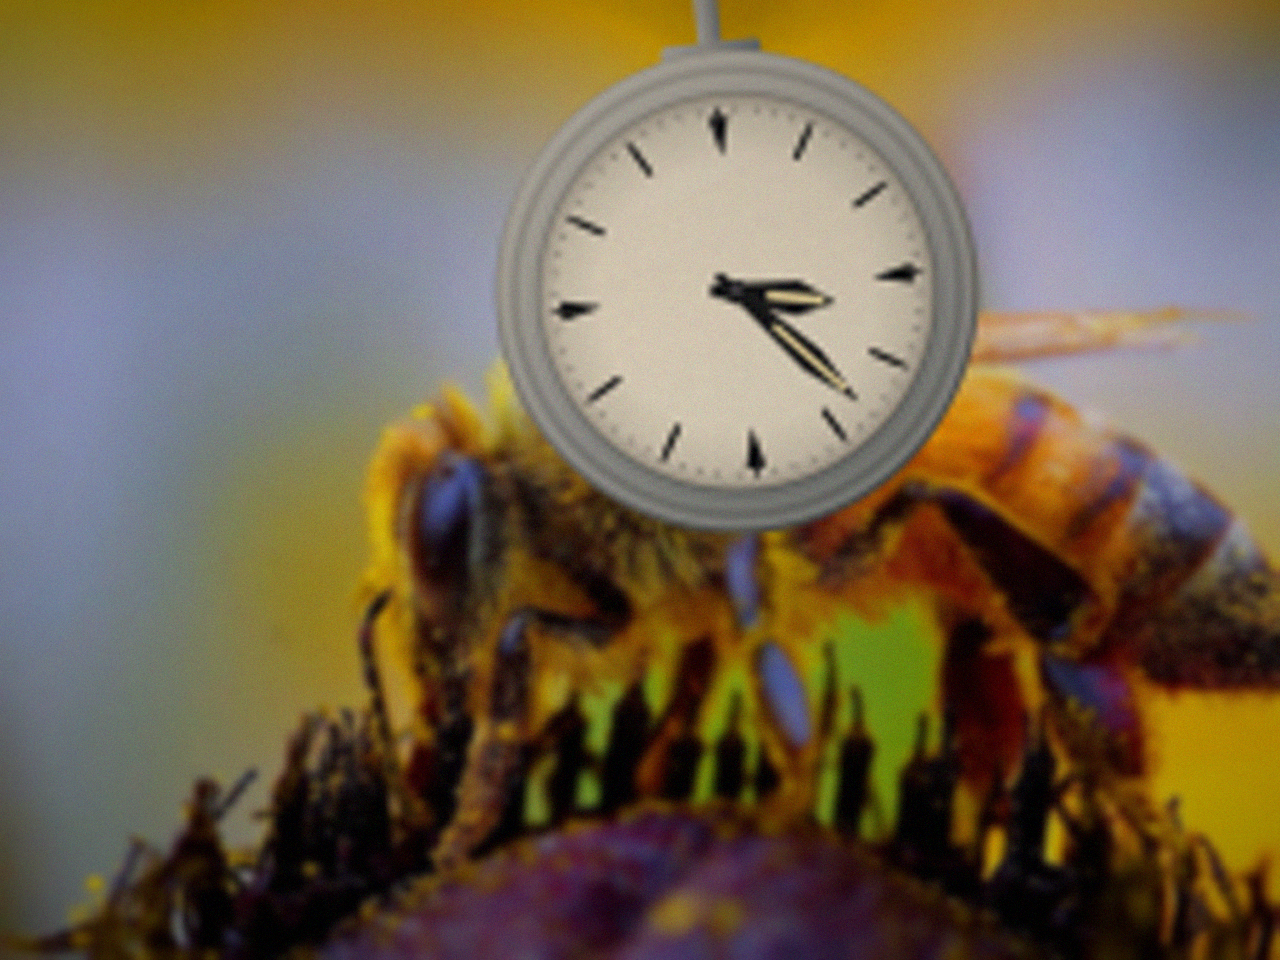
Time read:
**3:23**
